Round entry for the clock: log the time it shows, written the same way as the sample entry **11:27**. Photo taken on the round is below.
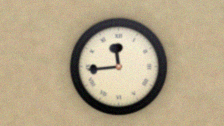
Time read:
**11:44**
